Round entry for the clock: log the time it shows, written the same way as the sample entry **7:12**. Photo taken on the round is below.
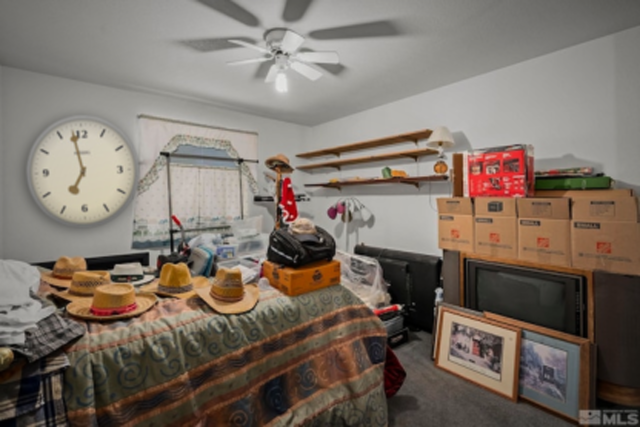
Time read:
**6:58**
